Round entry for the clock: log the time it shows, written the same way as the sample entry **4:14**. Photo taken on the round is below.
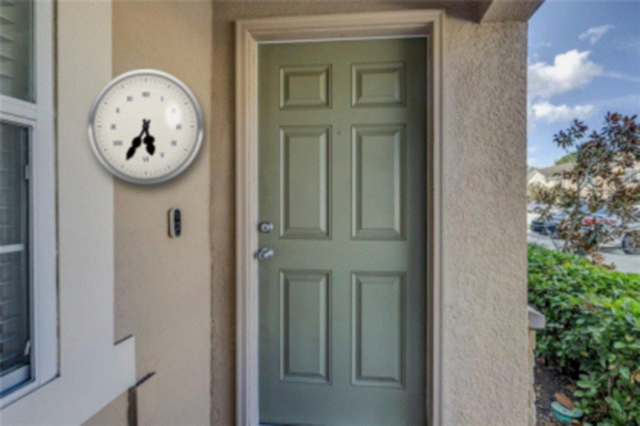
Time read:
**5:35**
